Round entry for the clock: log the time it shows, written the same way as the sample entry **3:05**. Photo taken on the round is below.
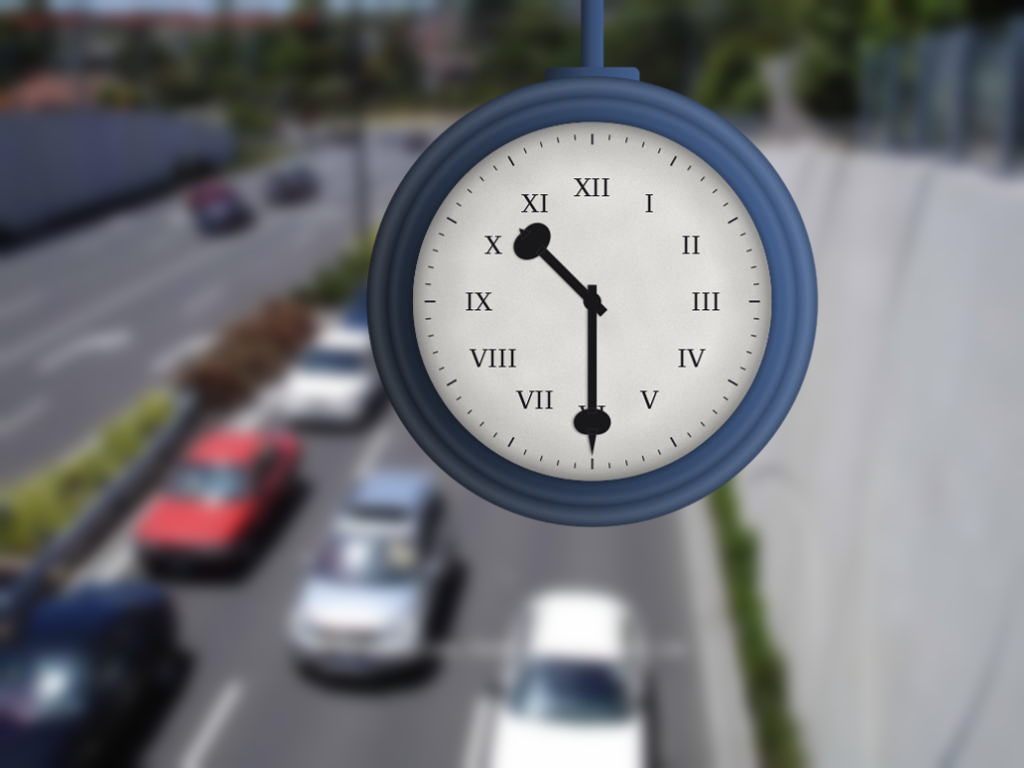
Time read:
**10:30**
